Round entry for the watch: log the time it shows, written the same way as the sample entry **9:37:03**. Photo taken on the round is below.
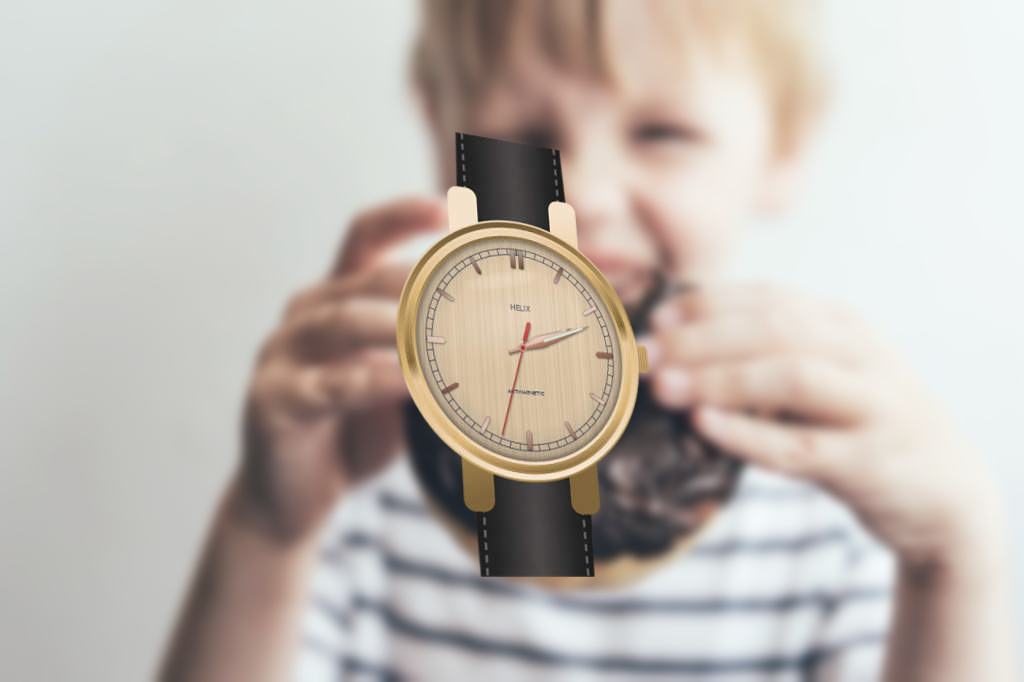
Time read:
**2:11:33**
